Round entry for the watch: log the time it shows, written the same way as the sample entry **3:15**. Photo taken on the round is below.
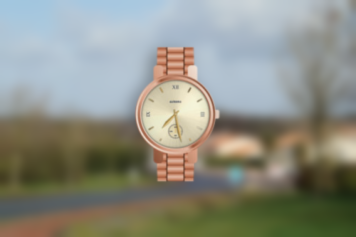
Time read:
**7:28**
